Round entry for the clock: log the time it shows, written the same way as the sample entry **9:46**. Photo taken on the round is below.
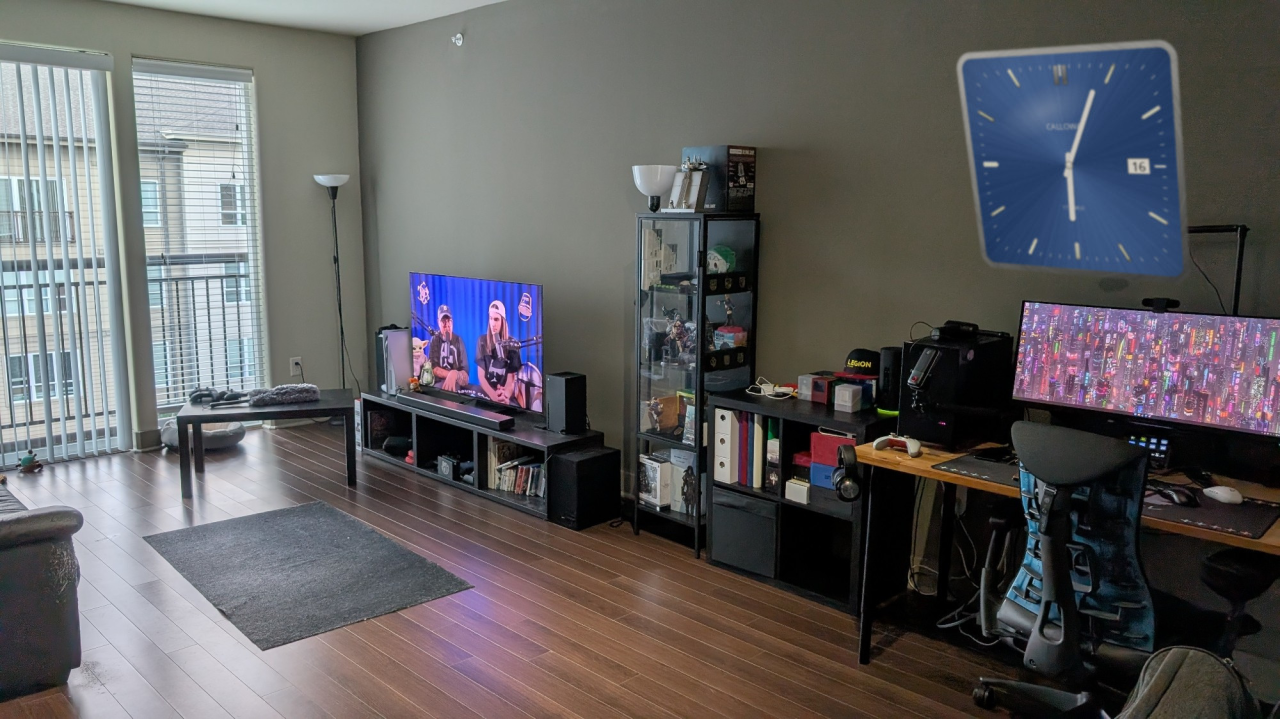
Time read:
**6:04**
